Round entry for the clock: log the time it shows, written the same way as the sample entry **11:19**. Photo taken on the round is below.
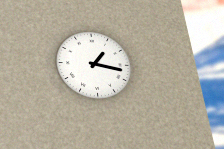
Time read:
**1:17**
